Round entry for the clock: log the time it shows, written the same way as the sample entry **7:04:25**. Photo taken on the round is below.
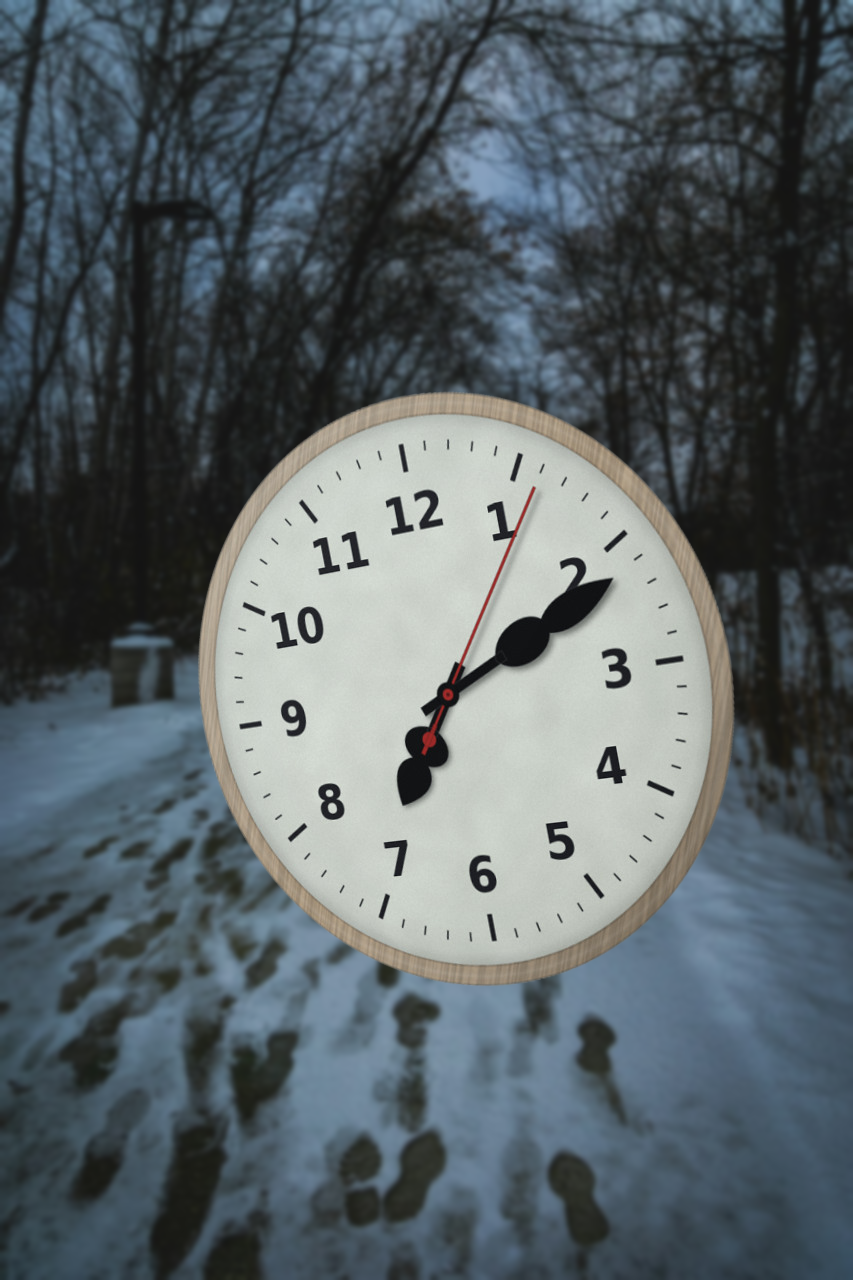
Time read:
**7:11:06**
